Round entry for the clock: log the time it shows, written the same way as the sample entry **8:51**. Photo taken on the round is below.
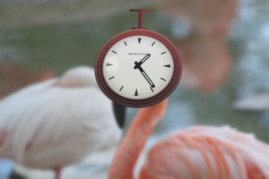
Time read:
**1:24**
